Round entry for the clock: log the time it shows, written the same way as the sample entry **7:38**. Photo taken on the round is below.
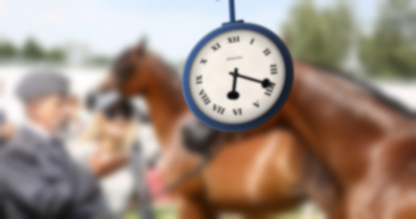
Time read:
**6:19**
